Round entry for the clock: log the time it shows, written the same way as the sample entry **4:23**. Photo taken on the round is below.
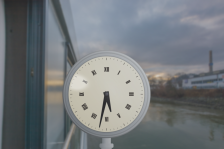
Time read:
**5:32**
